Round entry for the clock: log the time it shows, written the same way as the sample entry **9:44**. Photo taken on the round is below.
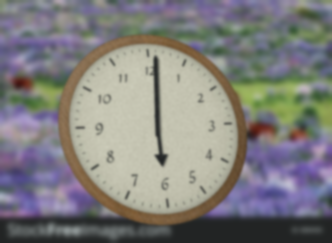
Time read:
**6:01**
